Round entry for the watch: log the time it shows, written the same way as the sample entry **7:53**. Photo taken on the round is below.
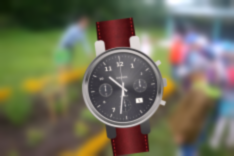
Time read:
**10:32**
